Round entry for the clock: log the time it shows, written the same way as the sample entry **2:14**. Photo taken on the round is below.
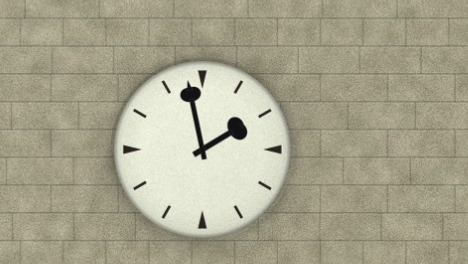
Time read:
**1:58**
